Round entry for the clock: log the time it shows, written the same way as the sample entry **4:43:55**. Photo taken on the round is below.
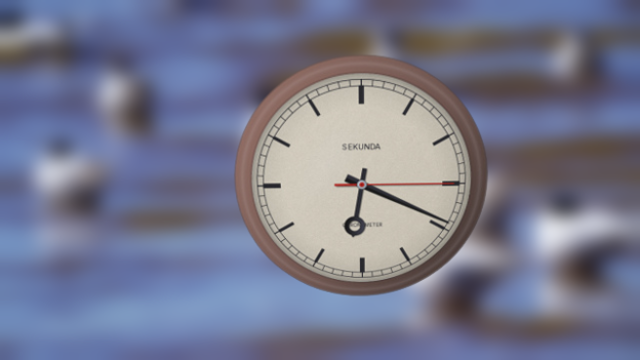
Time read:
**6:19:15**
